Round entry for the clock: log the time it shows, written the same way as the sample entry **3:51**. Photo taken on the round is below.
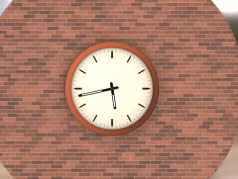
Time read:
**5:43**
